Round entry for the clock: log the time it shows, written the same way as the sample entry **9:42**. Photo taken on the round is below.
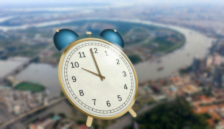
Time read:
**9:59**
